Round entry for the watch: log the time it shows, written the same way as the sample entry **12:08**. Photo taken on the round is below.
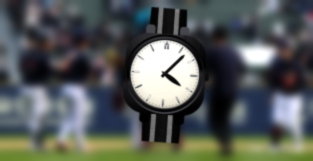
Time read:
**4:07**
